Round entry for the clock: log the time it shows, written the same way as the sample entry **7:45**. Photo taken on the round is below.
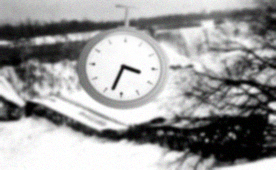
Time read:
**3:33**
